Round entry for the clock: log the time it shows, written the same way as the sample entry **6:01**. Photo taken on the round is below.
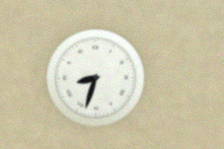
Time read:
**8:33**
